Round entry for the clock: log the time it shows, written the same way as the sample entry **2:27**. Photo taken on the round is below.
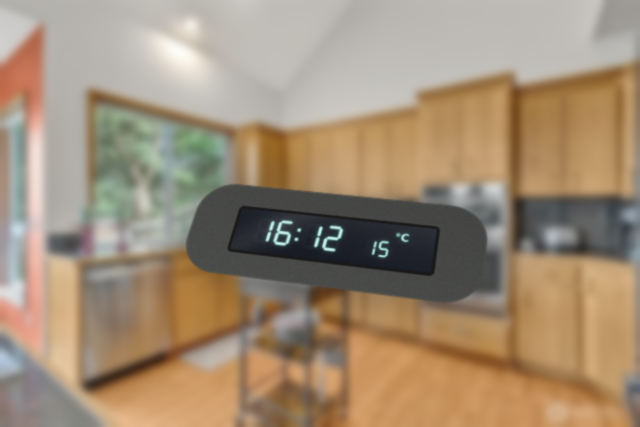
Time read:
**16:12**
